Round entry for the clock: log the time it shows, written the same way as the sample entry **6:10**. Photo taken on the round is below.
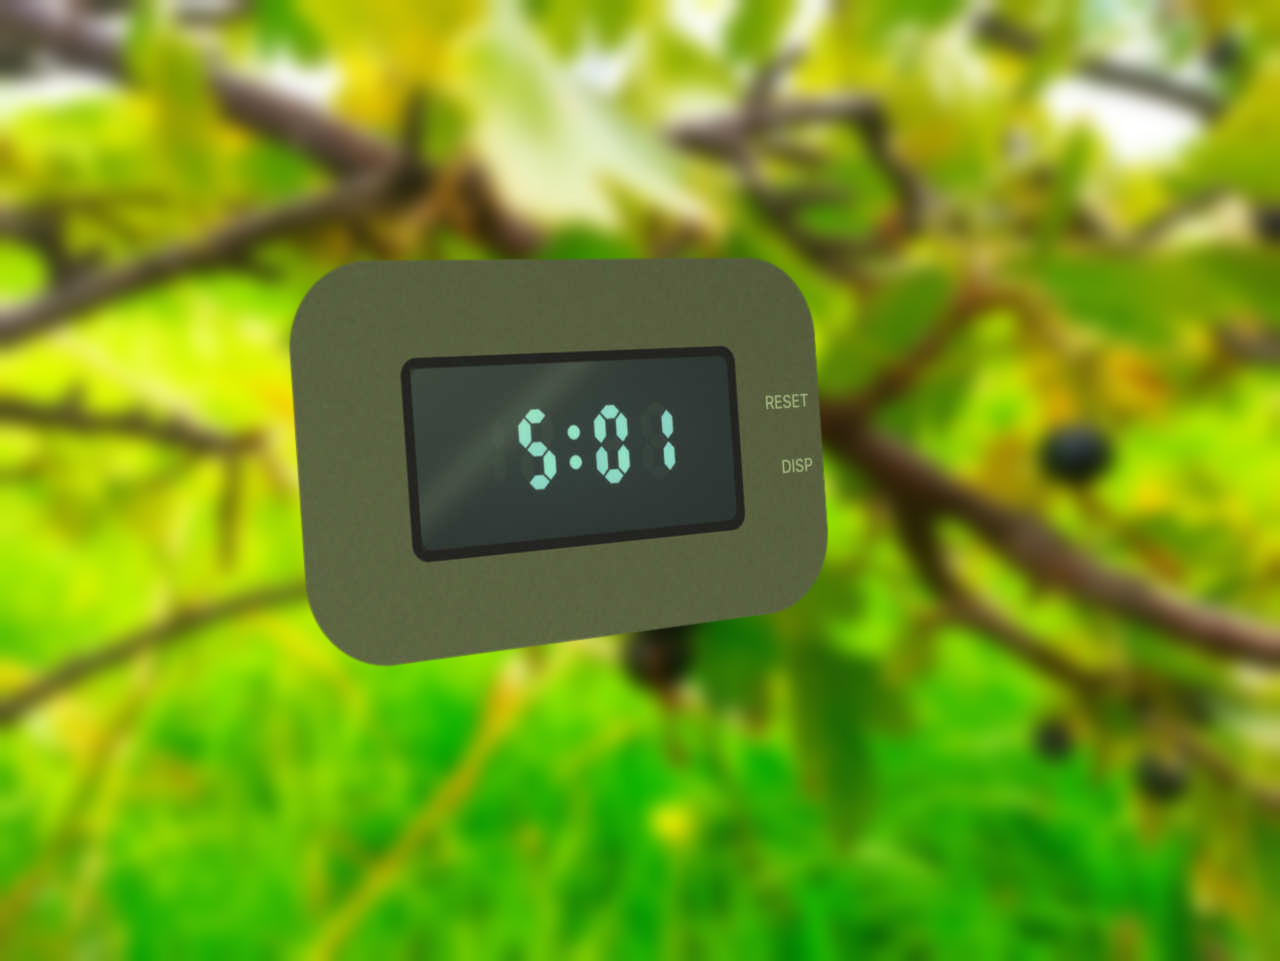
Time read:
**5:01**
